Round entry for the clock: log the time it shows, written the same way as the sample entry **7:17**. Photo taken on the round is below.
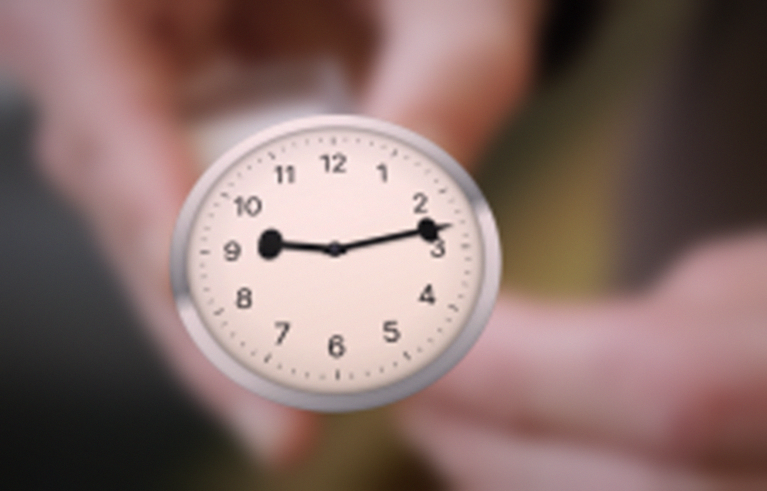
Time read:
**9:13**
